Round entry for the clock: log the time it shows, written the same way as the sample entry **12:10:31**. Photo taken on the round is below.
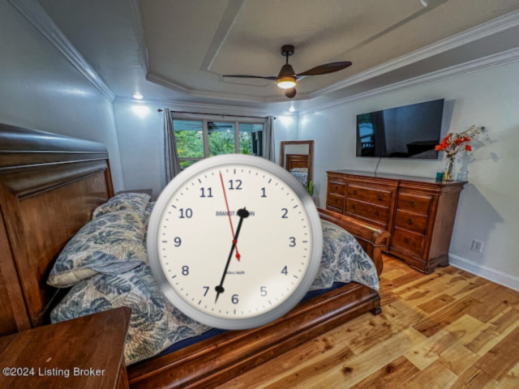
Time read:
**12:32:58**
